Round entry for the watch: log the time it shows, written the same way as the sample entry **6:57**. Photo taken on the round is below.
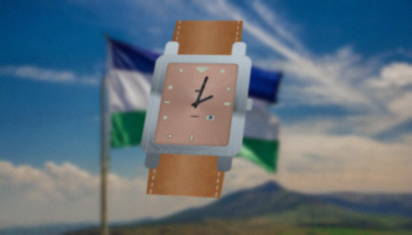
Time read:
**2:02**
